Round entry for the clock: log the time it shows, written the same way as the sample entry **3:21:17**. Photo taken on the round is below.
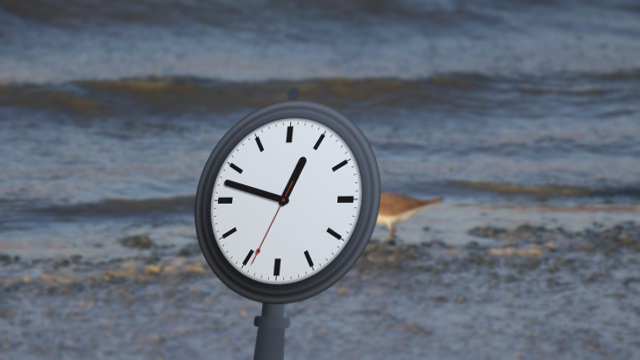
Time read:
**12:47:34**
